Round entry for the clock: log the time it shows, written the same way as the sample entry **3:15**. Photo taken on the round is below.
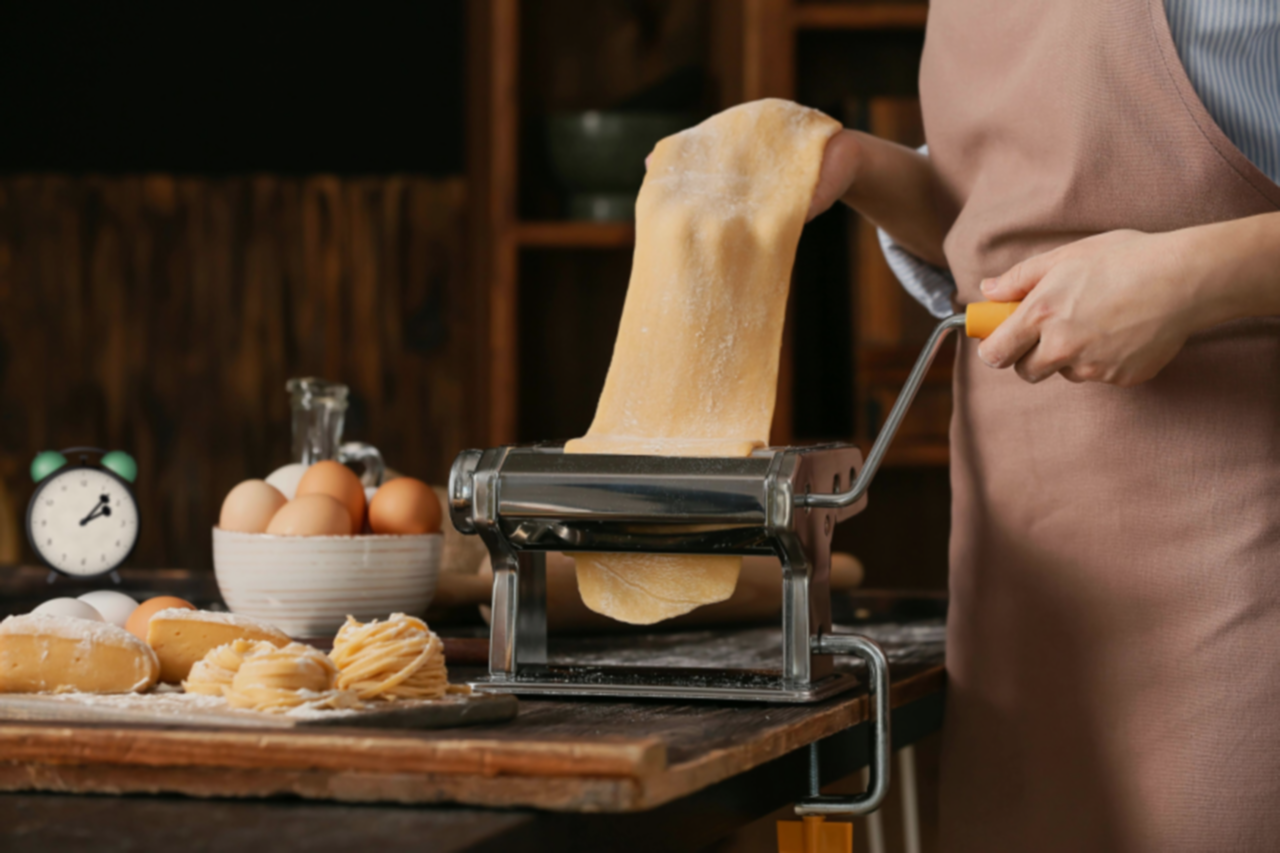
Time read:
**2:07**
